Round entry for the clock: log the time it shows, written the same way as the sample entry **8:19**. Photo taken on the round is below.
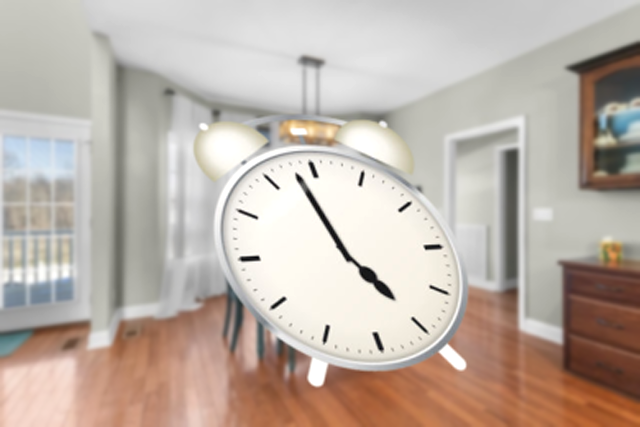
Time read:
**4:58**
